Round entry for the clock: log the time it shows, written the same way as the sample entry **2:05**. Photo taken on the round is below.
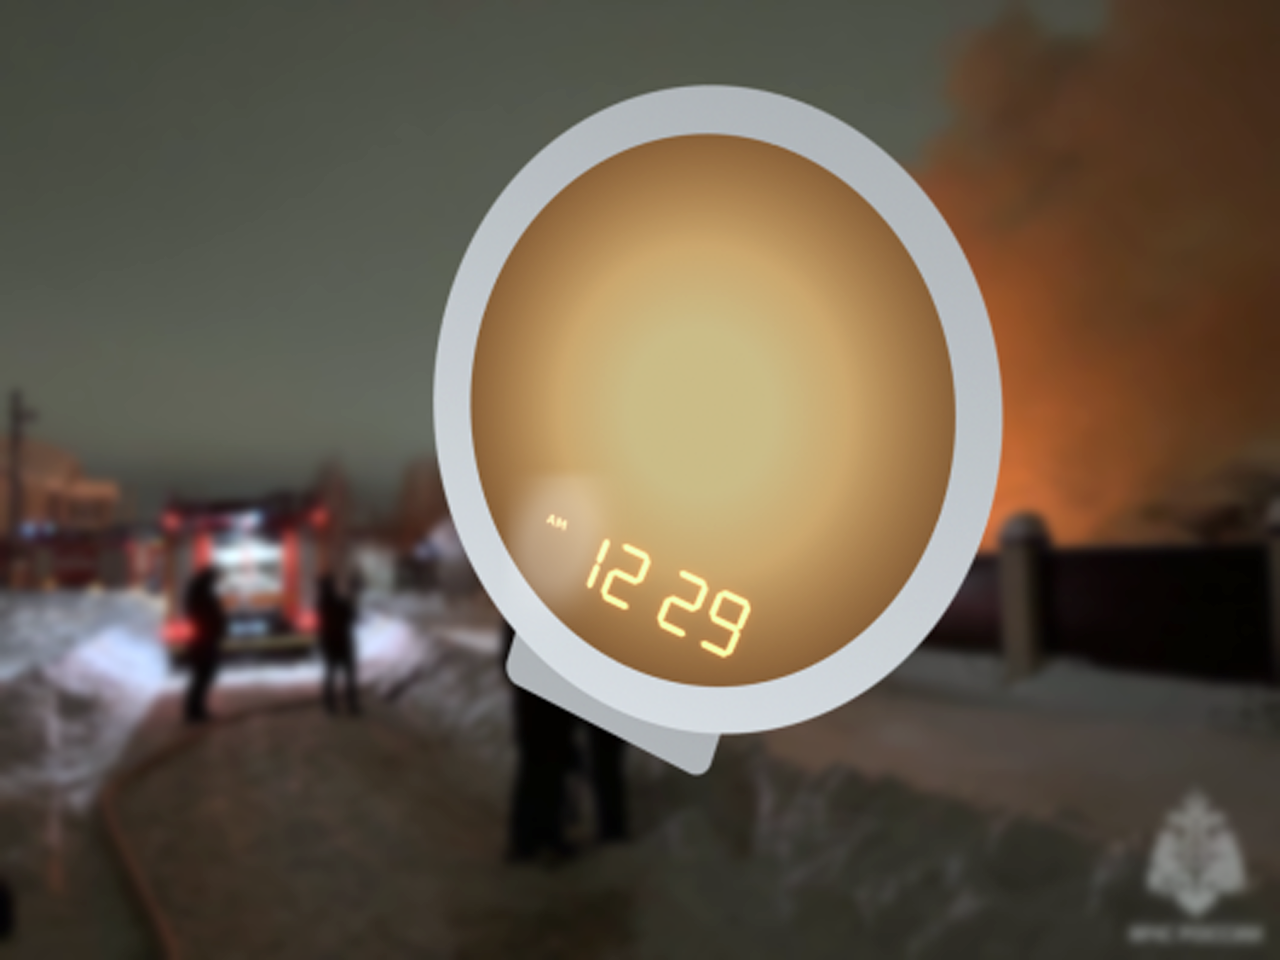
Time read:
**12:29**
